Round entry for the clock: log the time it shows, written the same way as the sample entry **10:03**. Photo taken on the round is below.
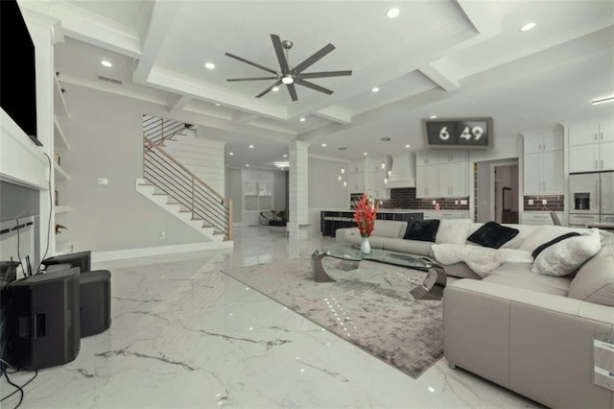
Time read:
**6:49**
